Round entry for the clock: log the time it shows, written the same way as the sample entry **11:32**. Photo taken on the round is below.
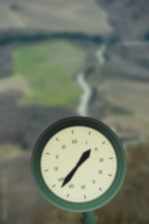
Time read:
**1:38**
